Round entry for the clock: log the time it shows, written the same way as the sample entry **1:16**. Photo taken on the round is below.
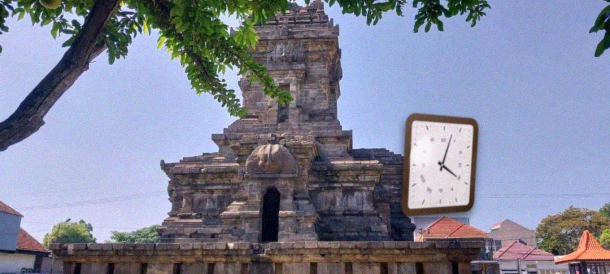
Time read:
**4:03**
